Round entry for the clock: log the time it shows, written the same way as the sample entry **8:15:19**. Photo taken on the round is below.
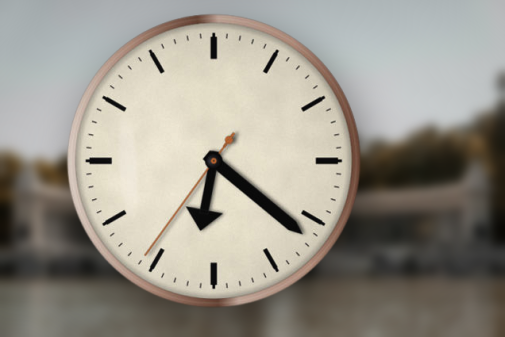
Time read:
**6:21:36**
